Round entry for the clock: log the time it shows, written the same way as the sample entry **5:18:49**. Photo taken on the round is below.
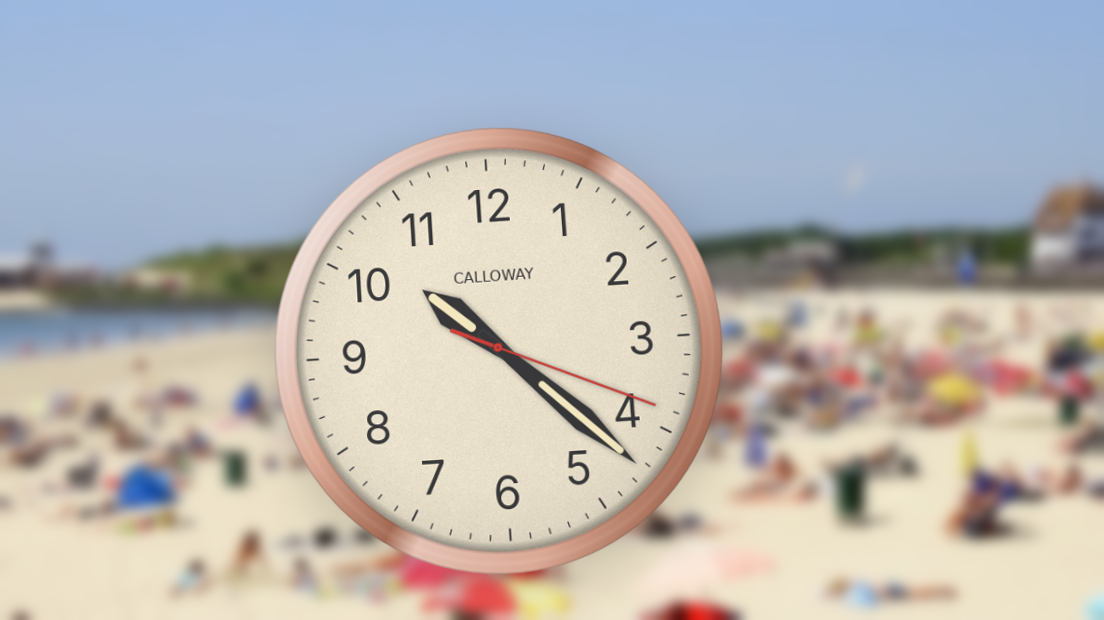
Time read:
**10:22:19**
